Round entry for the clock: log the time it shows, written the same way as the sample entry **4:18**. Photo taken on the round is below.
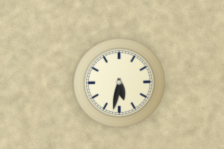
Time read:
**5:32**
